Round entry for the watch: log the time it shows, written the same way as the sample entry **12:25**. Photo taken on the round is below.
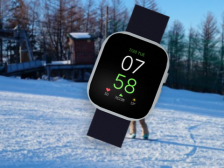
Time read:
**7:58**
